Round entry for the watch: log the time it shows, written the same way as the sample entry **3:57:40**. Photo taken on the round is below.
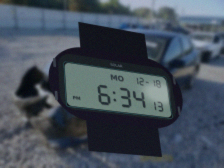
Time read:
**6:34:13**
